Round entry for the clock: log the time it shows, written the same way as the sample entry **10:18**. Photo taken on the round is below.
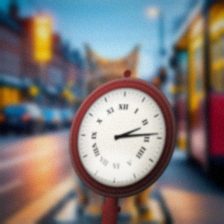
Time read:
**2:14**
